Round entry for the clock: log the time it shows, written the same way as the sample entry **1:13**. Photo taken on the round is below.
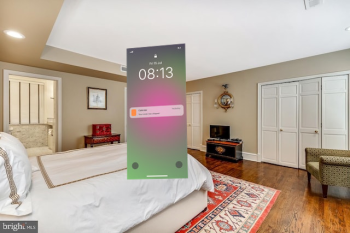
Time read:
**8:13**
